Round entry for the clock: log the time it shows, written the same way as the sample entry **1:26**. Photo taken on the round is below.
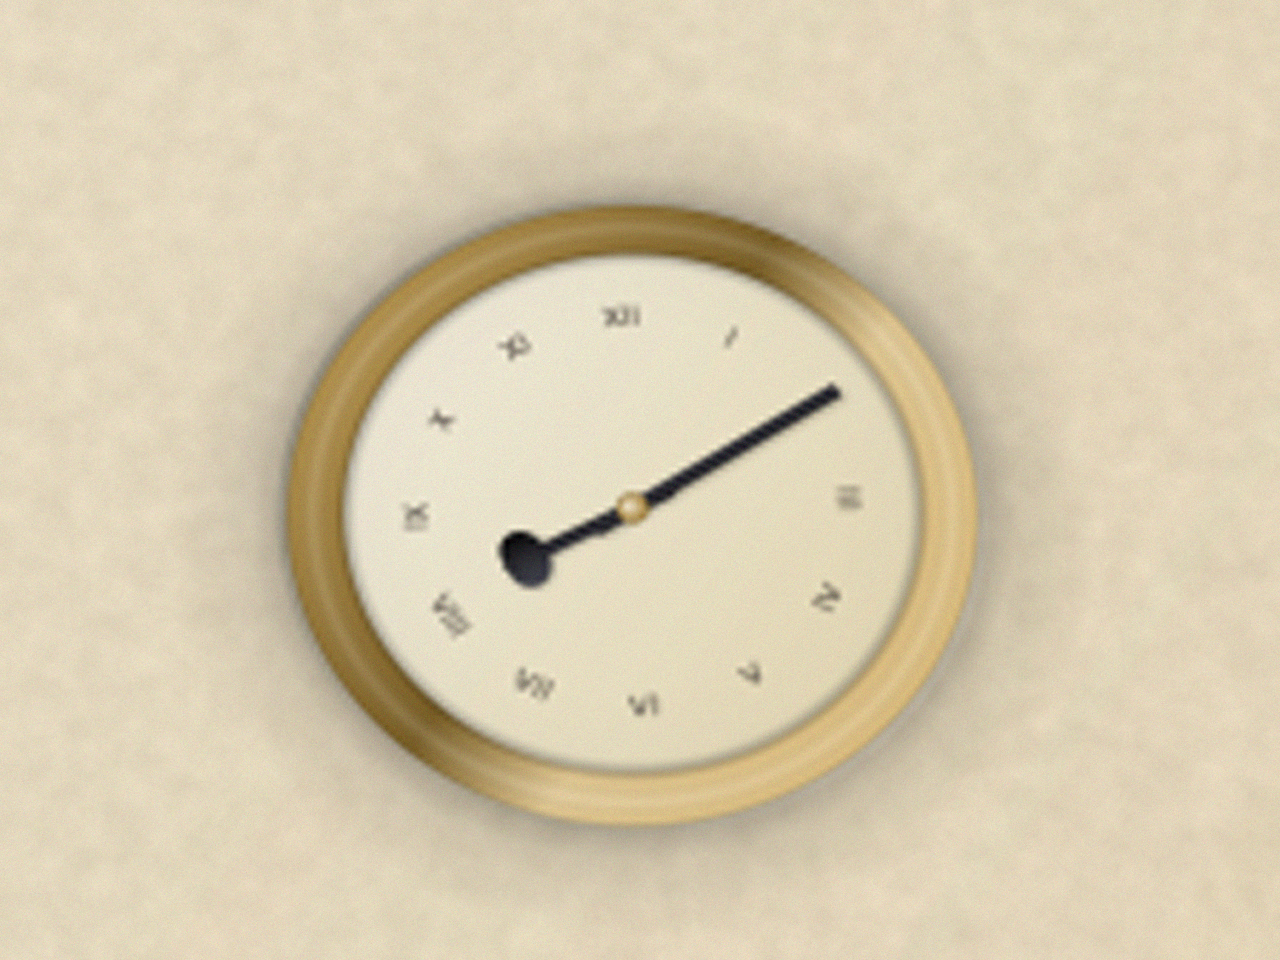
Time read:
**8:10**
